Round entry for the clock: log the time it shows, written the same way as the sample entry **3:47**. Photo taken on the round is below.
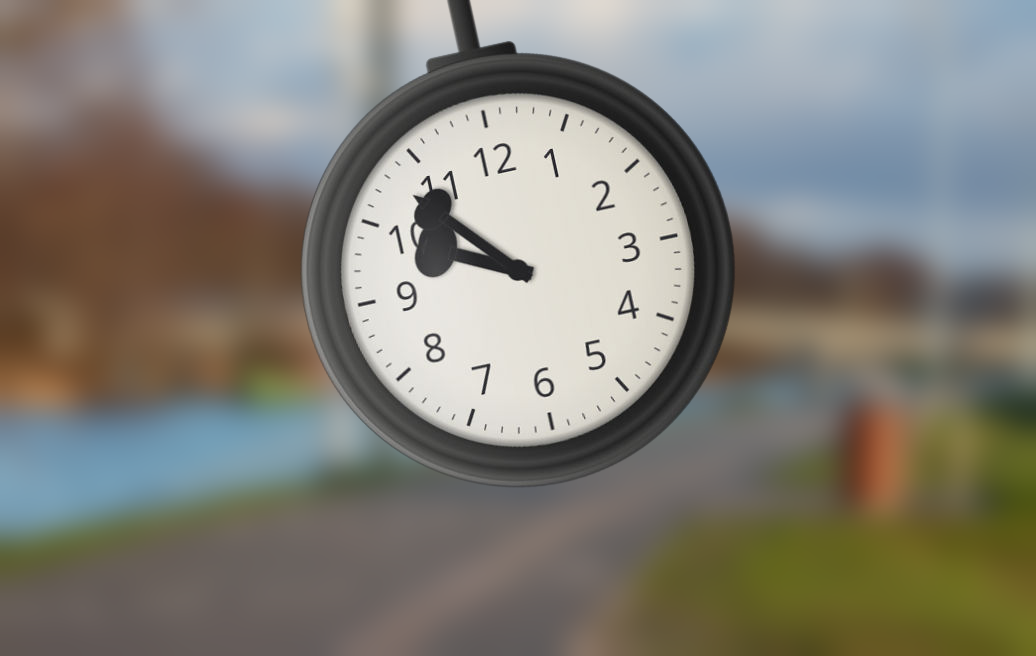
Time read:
**9:53**
